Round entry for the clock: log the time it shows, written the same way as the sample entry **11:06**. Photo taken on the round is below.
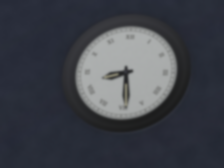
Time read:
**8:29**
